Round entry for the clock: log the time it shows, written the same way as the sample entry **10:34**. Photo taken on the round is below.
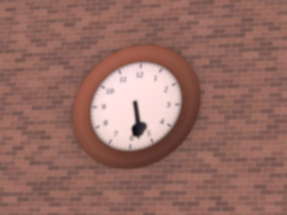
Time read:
**5:28**
